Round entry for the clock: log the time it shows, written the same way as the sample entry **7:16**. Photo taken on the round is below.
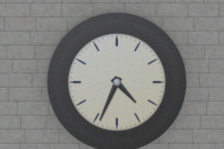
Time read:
**4:34**
